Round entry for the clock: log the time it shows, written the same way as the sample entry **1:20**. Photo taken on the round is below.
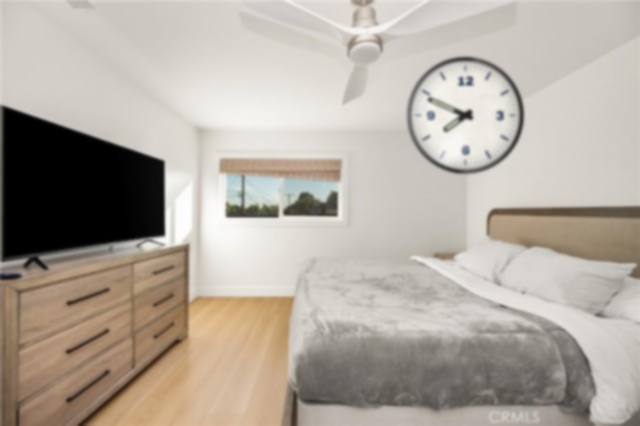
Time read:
**7:49**
